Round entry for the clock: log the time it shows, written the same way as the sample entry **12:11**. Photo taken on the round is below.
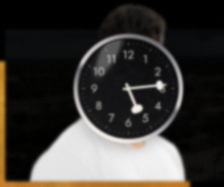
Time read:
**5:14**
